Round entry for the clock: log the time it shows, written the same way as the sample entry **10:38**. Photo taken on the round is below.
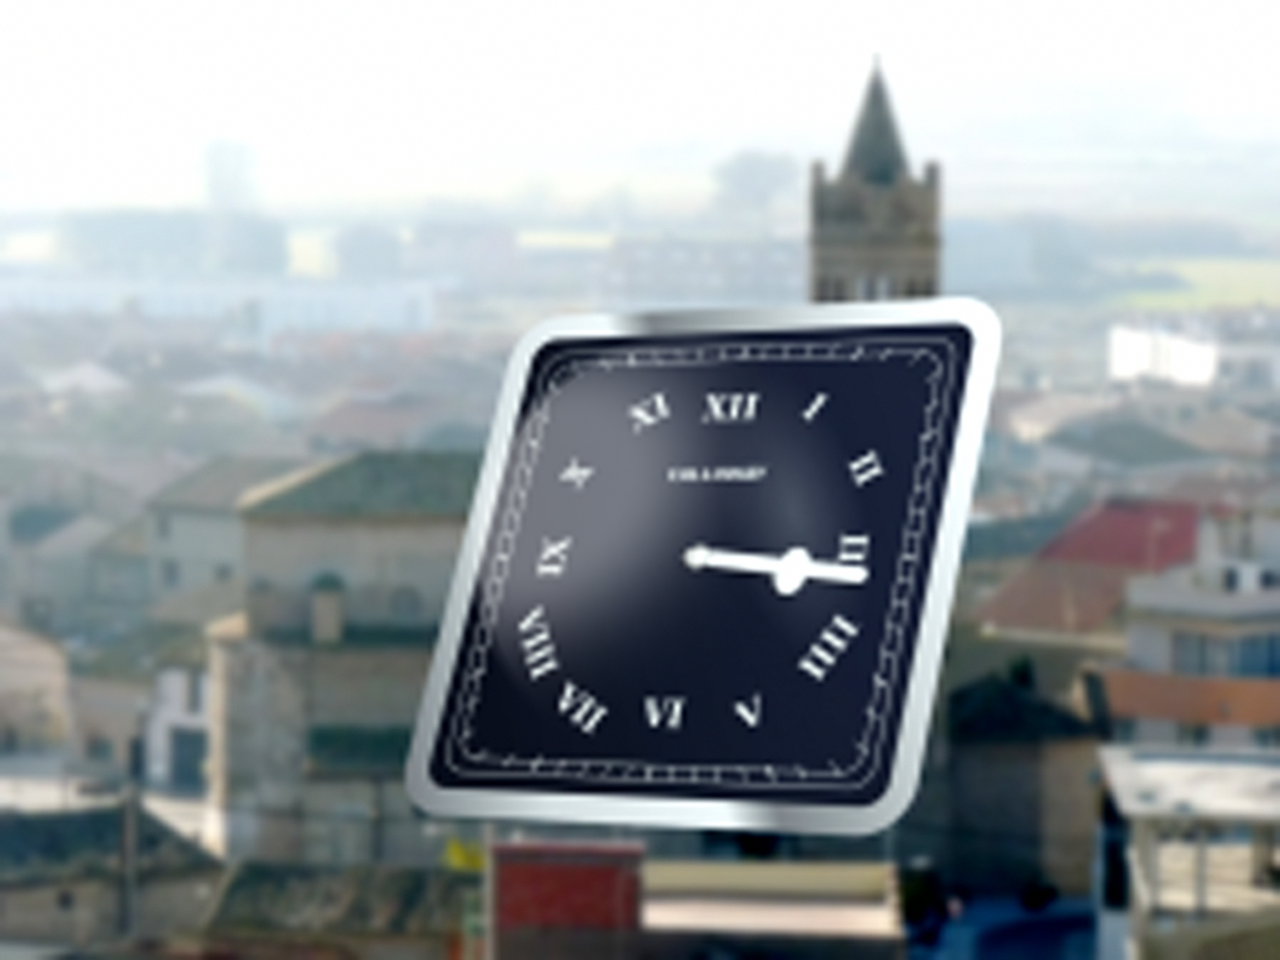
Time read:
**3:16**
